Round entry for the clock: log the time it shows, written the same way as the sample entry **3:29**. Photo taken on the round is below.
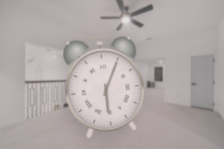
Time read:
**6:05**
